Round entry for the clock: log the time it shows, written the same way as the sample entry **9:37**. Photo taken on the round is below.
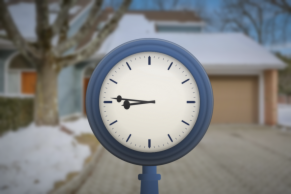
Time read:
**8:46**
